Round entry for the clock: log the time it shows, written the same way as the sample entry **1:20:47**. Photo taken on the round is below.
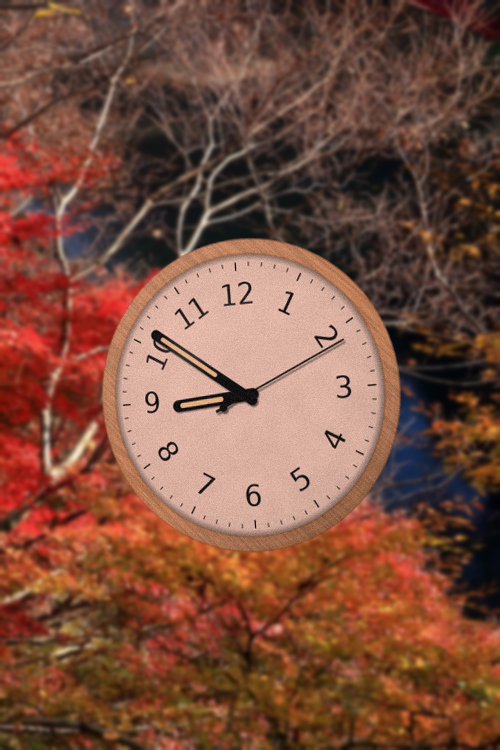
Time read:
**8:51:11**
